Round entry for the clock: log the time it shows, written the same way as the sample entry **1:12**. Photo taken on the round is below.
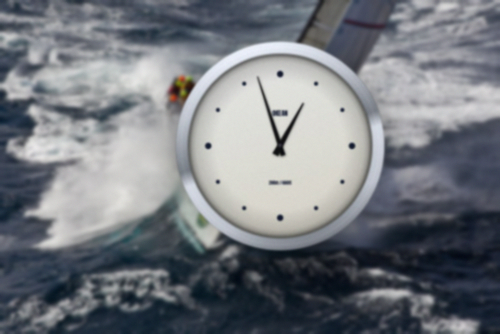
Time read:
**12:57**
